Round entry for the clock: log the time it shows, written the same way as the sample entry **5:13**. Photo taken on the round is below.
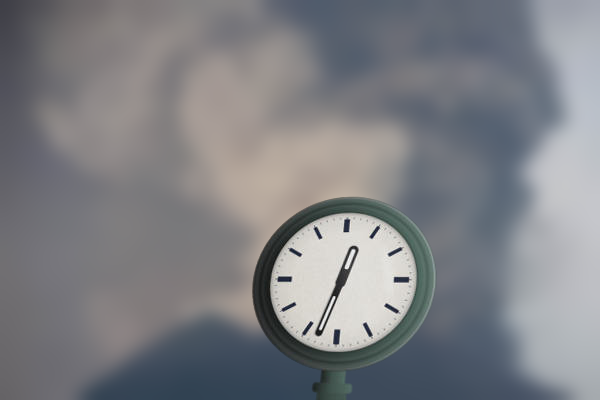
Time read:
**12:33**
